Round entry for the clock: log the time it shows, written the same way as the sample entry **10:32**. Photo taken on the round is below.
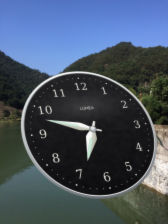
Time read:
**6:48**
